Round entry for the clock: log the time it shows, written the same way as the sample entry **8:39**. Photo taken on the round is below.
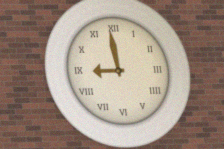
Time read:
**8:59**
